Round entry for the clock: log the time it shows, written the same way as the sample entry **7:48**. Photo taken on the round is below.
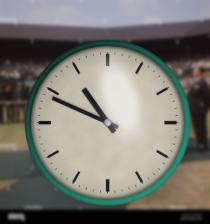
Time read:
**10:49**
